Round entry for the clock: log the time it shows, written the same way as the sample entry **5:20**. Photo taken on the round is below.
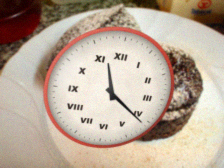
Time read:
**11:21**
